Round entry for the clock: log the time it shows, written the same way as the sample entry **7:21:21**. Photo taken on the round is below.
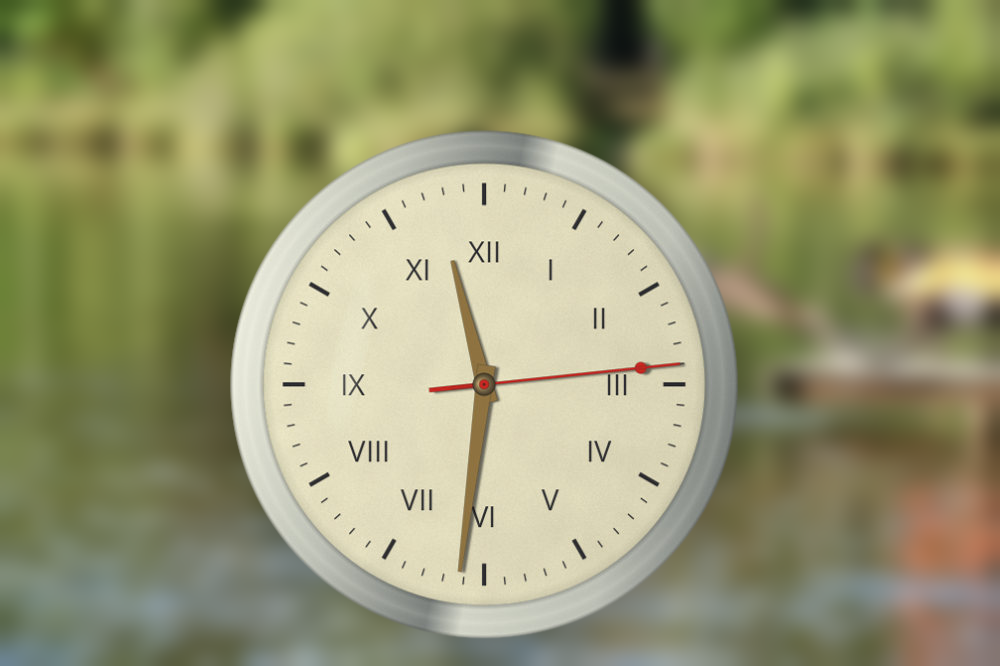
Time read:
**11:31:14**
